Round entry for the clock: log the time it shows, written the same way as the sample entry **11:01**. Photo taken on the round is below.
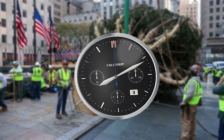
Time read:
**8:11**
